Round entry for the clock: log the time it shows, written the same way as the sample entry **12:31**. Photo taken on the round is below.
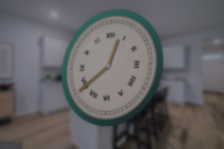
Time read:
**12:39**
